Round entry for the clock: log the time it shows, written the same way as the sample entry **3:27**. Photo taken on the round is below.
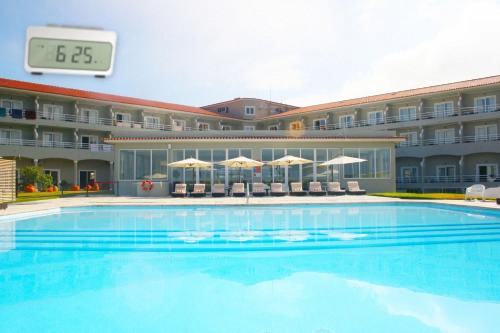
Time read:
**6:25**
